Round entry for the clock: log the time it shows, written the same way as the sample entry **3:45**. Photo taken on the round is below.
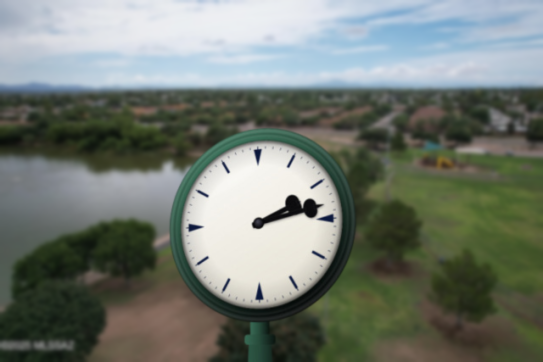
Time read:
**2:13**
